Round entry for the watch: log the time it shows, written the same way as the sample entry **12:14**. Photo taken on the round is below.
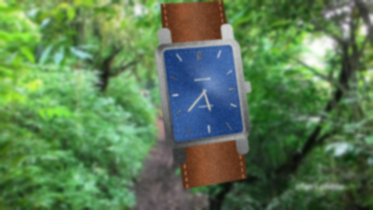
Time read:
**5:38**
